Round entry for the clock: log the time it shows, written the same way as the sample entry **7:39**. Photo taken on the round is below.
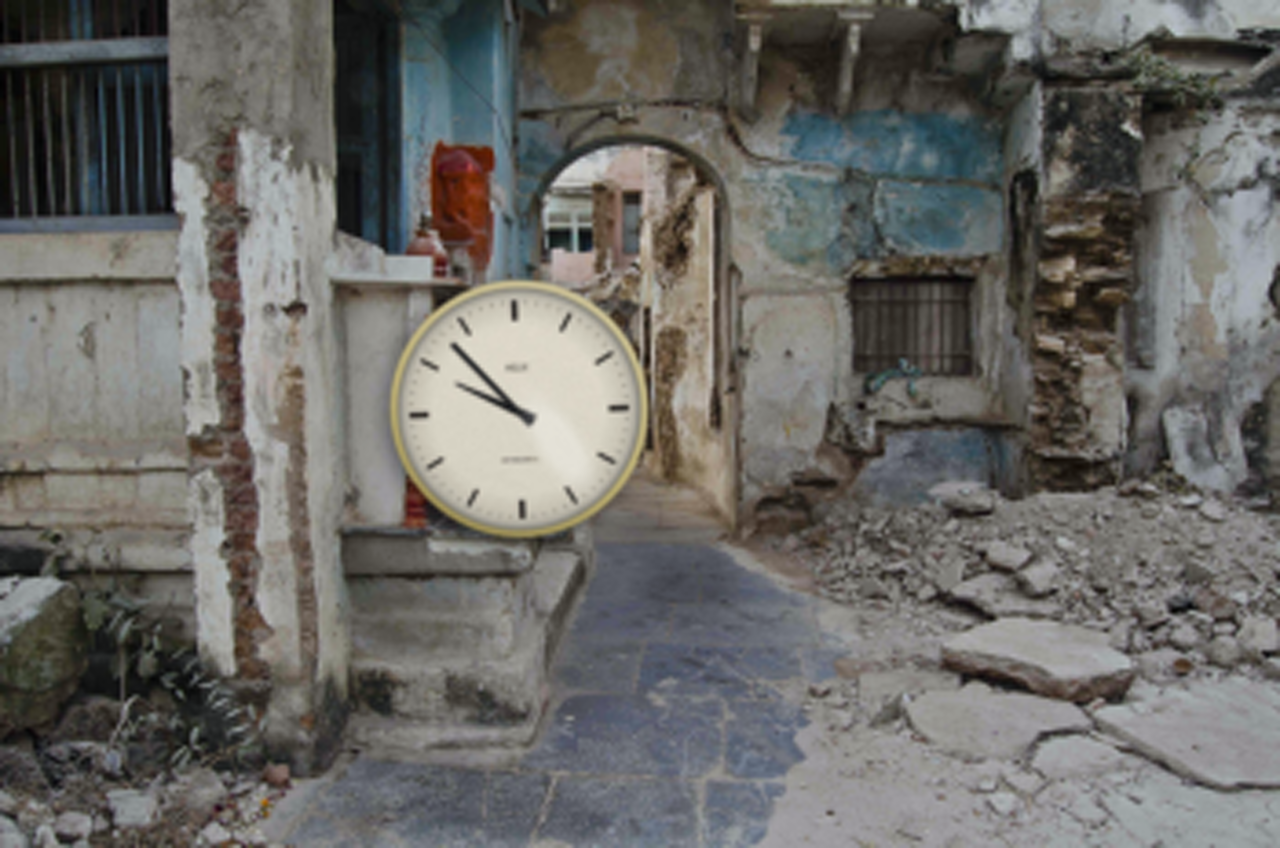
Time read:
**9:53**
